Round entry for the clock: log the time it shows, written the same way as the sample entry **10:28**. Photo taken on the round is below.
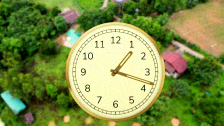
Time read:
**1:18**
